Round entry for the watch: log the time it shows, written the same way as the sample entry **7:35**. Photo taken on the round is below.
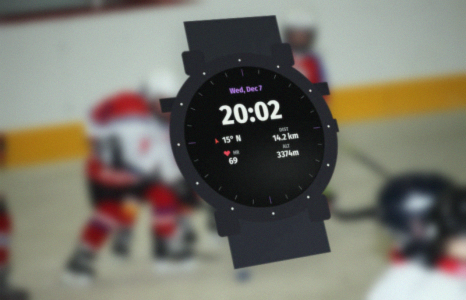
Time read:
**20:02**
